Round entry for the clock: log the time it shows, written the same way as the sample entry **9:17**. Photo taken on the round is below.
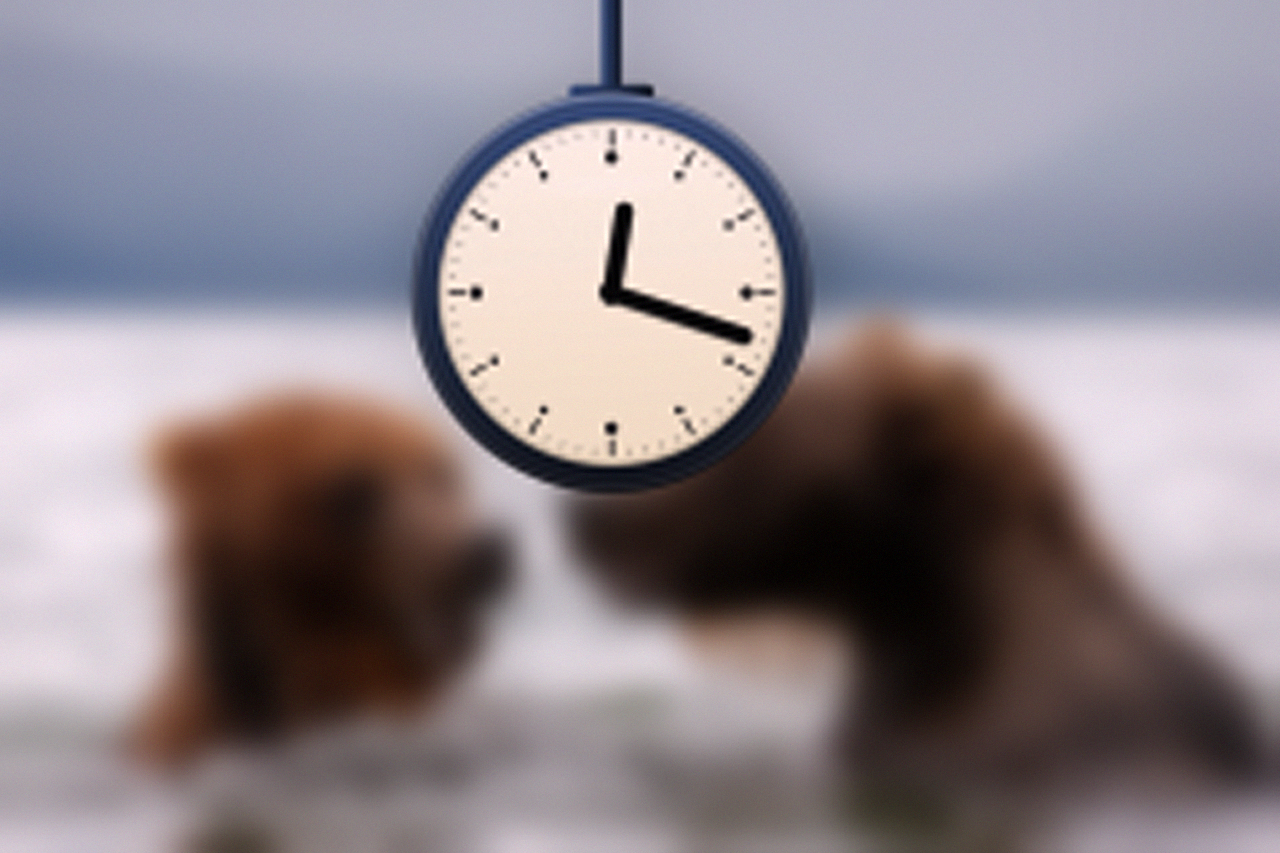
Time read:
**12:18**
